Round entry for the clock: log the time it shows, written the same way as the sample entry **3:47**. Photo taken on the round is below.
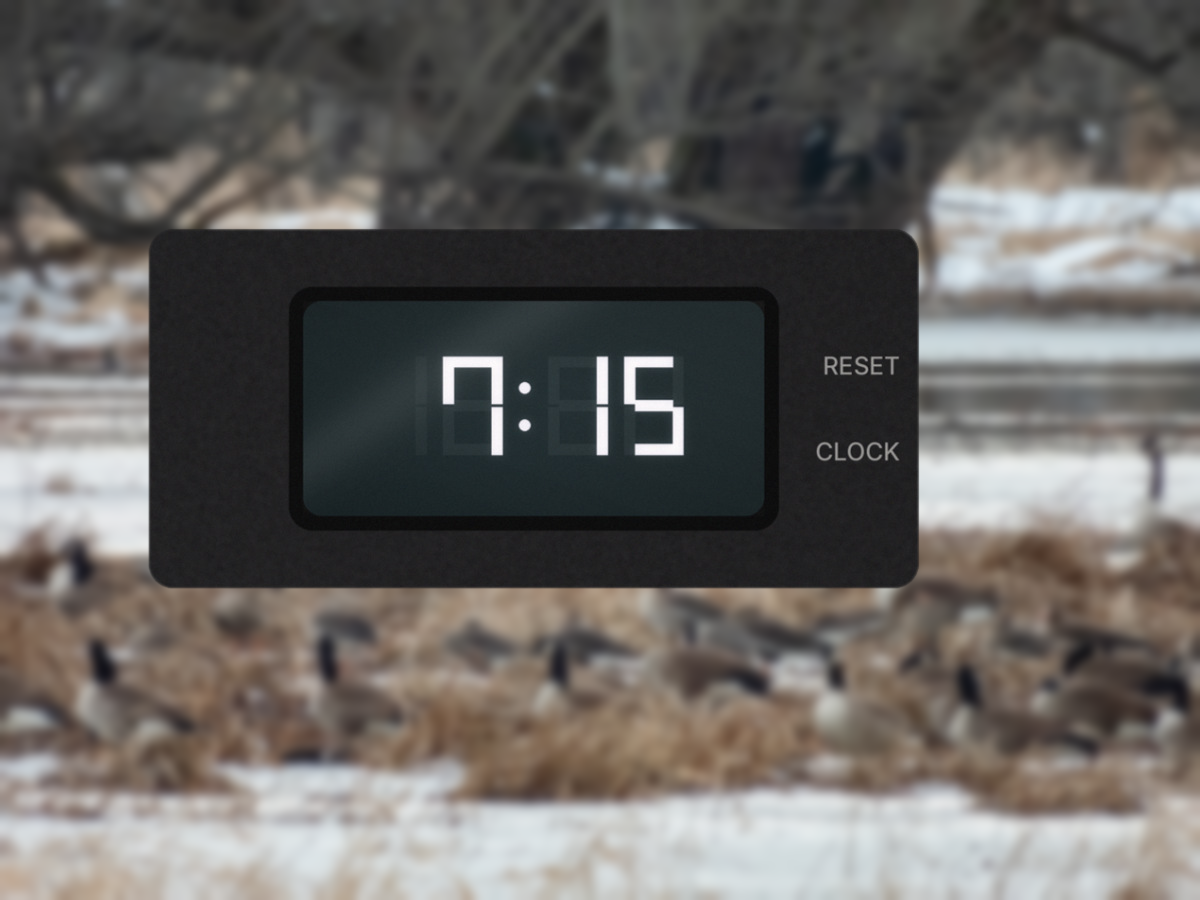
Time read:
**7:15**
